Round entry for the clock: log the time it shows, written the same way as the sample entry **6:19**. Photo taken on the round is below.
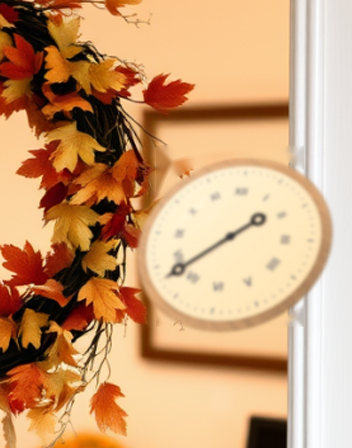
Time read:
**1:38**
